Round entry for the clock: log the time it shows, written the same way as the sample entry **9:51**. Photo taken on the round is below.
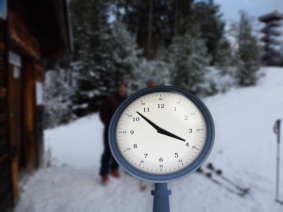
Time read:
**3:52**
